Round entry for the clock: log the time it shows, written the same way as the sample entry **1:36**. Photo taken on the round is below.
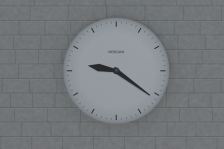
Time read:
**9:21**
